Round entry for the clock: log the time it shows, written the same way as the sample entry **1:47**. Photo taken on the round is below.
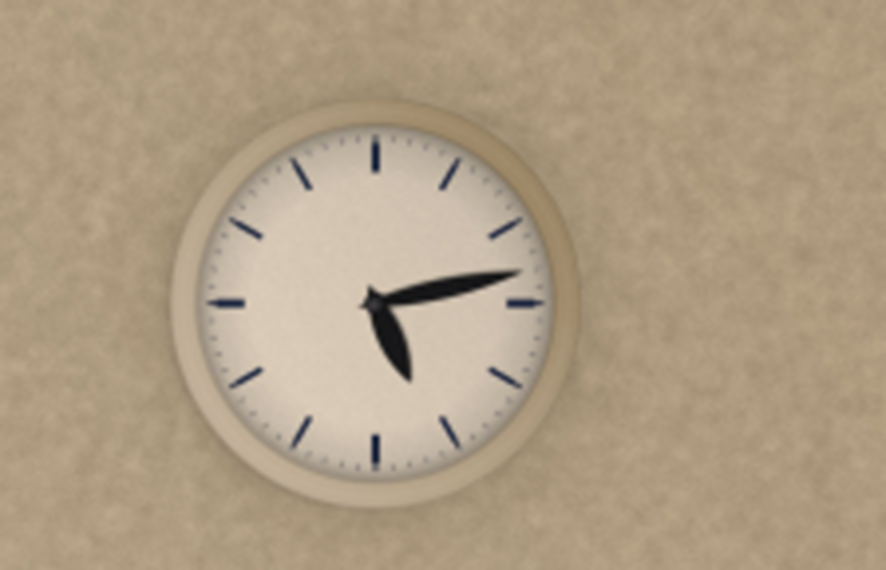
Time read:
**5:13**
